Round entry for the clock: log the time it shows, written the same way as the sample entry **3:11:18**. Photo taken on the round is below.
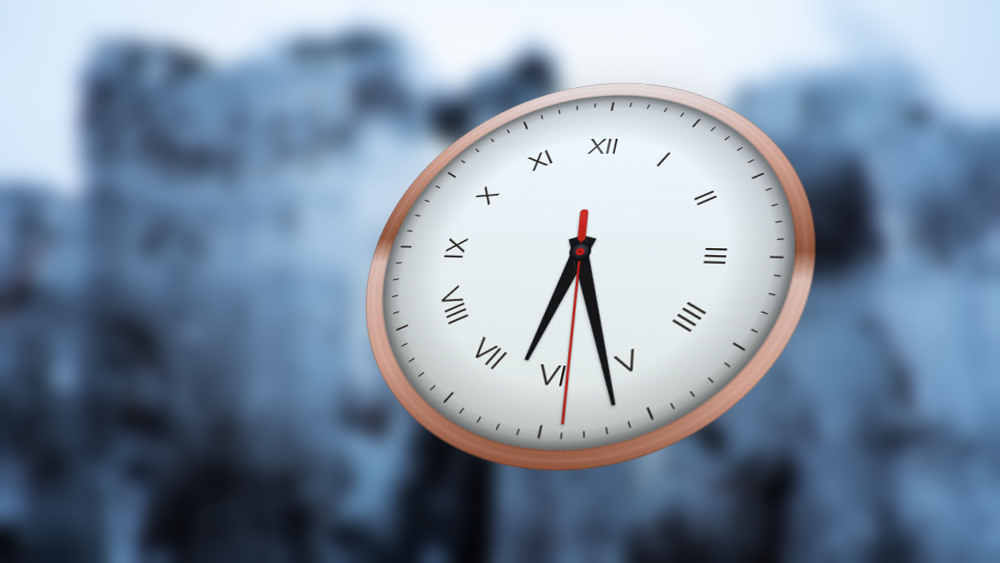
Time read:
**6:26:29**
